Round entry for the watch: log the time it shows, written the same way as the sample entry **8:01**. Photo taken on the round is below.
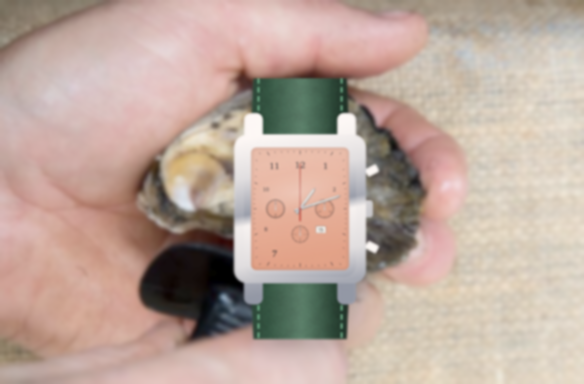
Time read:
**1:12**
